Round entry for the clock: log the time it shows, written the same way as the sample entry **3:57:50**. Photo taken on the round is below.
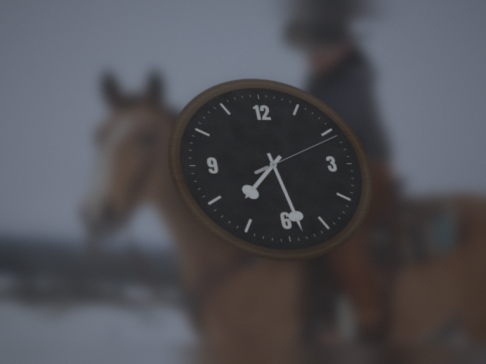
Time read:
**7:28:11**
